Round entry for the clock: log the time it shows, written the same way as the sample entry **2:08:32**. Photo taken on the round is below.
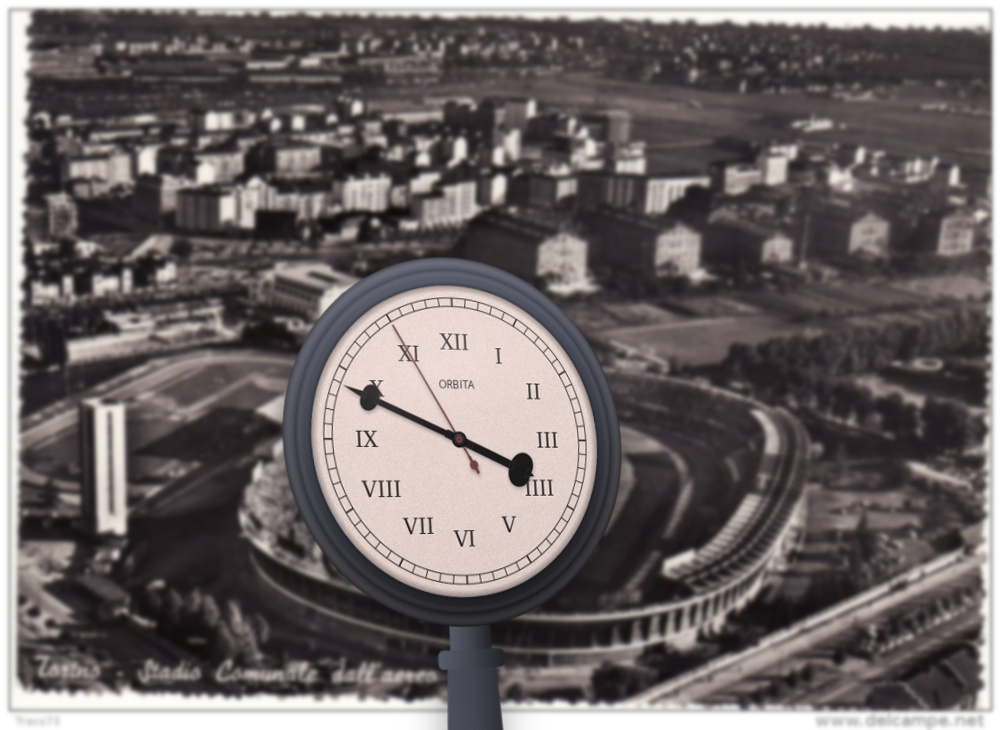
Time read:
**3:48:55**
